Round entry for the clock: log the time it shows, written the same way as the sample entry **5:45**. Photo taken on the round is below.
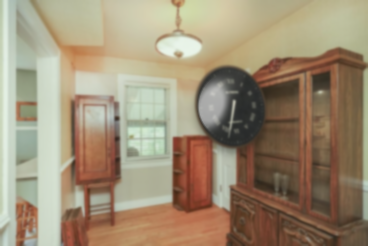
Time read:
**6:33**
